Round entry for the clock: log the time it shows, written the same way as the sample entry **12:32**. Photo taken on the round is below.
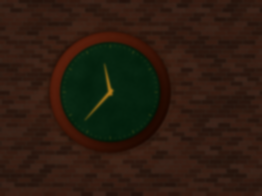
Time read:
**11:37**
